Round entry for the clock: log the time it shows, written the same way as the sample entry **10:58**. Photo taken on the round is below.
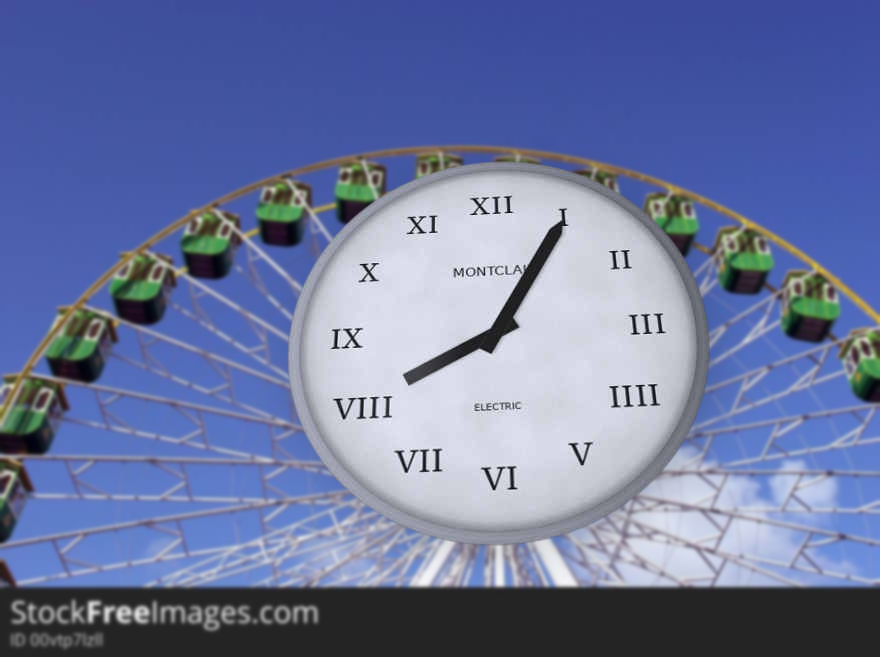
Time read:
**8:05**
